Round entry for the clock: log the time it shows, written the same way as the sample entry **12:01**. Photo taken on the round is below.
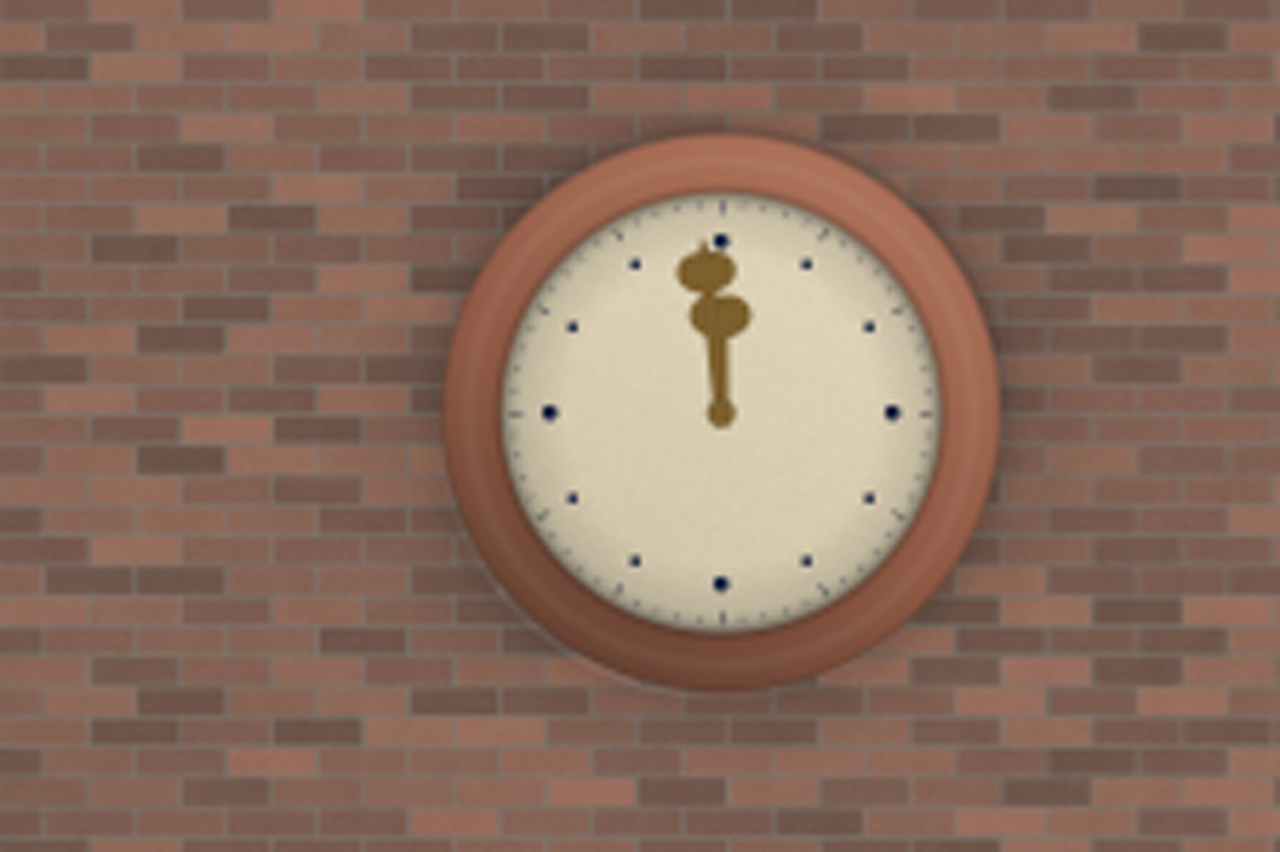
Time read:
**11:59**
